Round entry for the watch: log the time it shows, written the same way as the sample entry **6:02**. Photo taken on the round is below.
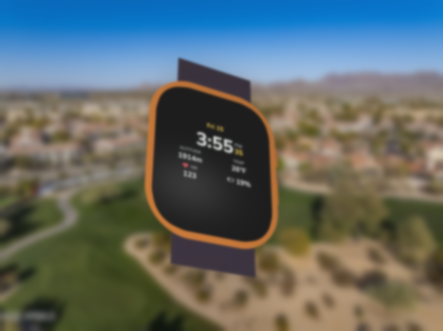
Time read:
**3:55**
